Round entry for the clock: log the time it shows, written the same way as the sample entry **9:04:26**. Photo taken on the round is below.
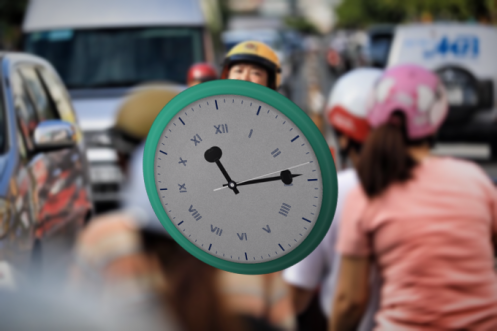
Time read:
**11:14:13**
